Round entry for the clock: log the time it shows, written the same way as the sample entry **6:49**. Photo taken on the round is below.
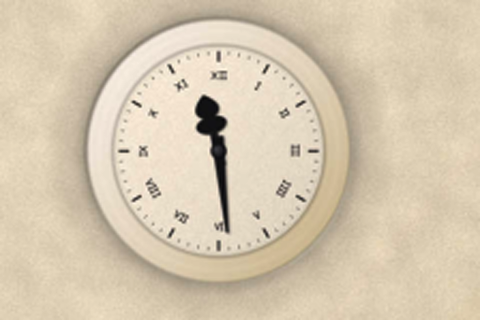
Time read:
**11:29**
